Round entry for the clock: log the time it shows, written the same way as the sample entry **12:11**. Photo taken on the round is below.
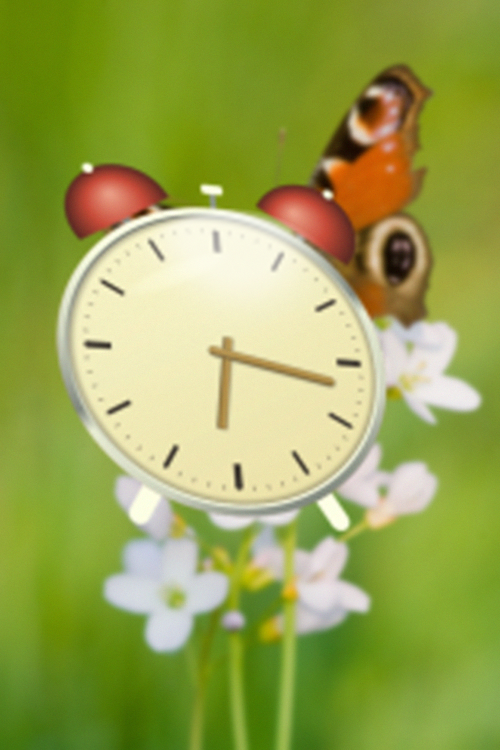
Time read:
**6:17**
